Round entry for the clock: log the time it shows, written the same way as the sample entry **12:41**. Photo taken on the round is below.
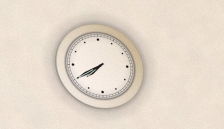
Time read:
**7:40**
